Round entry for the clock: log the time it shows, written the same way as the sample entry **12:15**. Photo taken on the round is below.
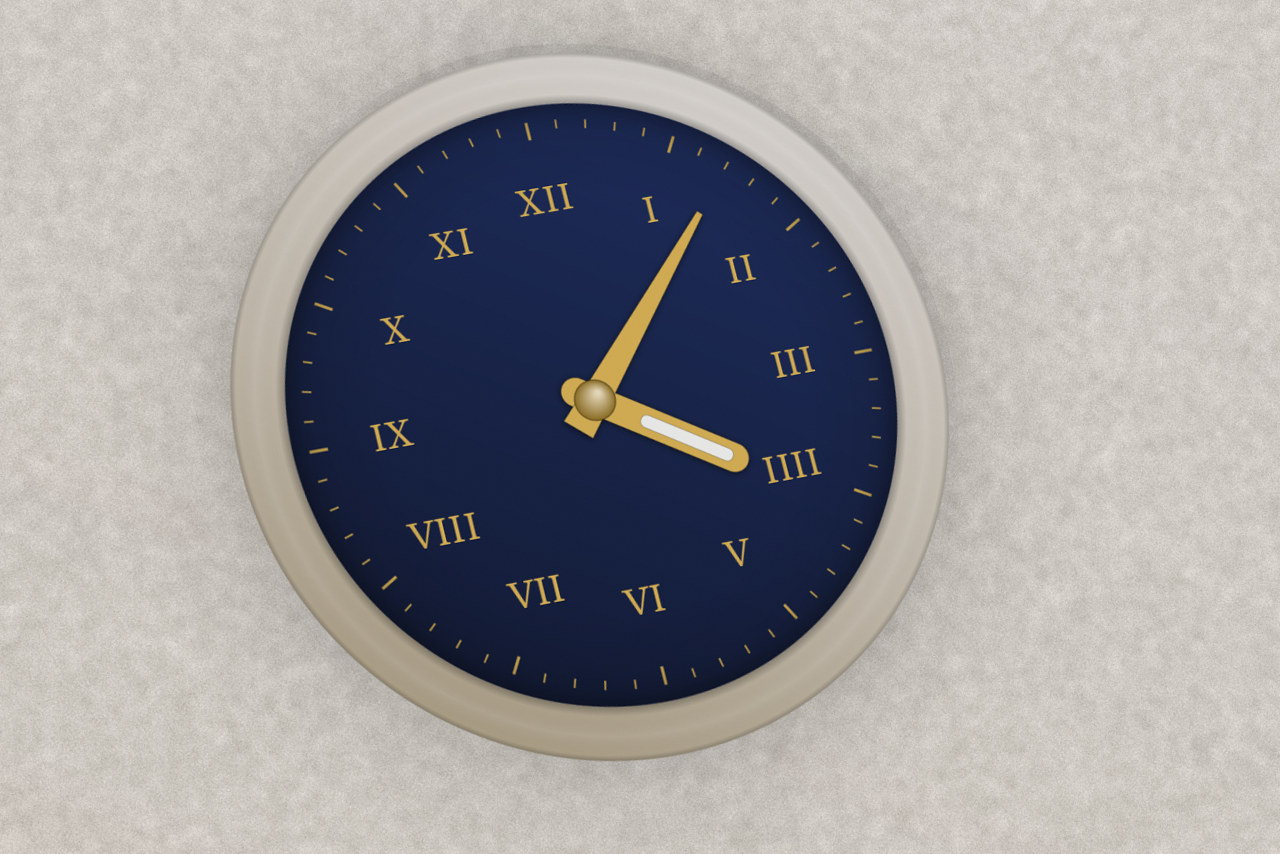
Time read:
**4:07**
